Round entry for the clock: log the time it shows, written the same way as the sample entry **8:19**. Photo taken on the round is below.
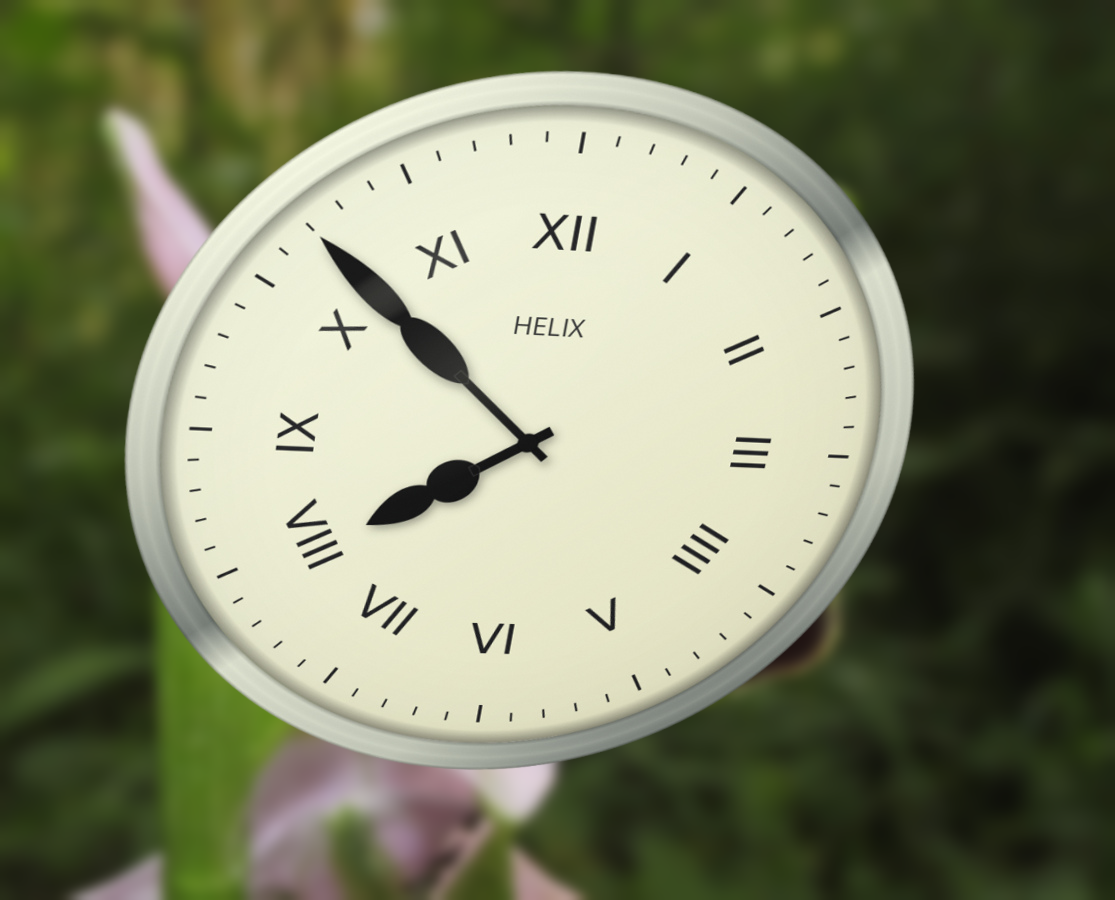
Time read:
**7:52**
